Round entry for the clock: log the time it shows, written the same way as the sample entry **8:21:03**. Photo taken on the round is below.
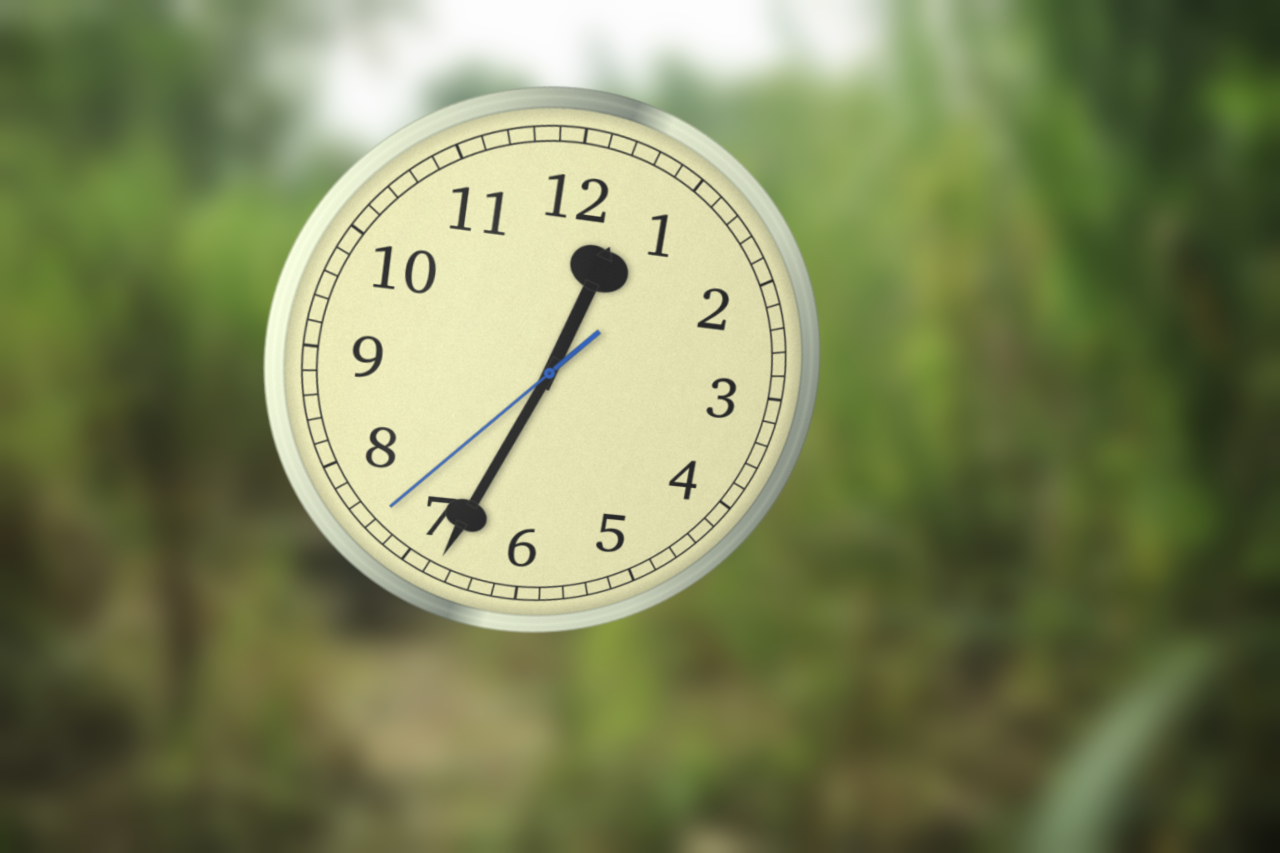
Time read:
**12:33:37**
